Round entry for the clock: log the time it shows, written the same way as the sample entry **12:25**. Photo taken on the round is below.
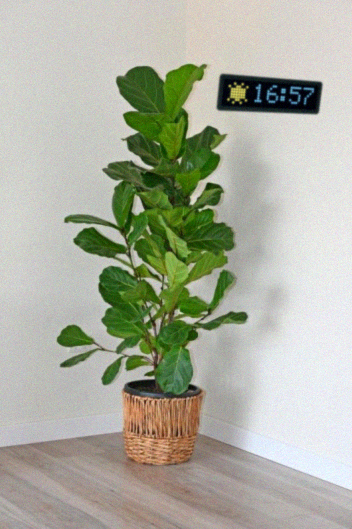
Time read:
**16:57**
